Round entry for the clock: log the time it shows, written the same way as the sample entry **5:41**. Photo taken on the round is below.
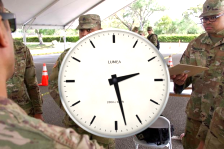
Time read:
**2:28**
